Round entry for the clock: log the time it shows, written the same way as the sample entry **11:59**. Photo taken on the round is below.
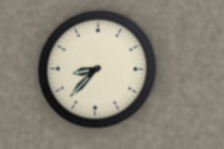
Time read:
**8:37**
